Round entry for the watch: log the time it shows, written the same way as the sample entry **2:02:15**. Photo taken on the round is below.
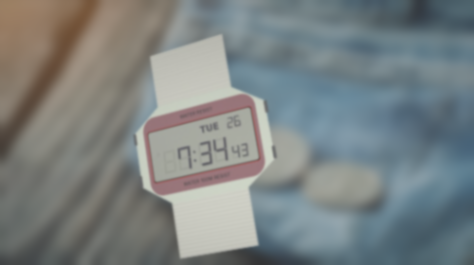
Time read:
**7:34:43**
